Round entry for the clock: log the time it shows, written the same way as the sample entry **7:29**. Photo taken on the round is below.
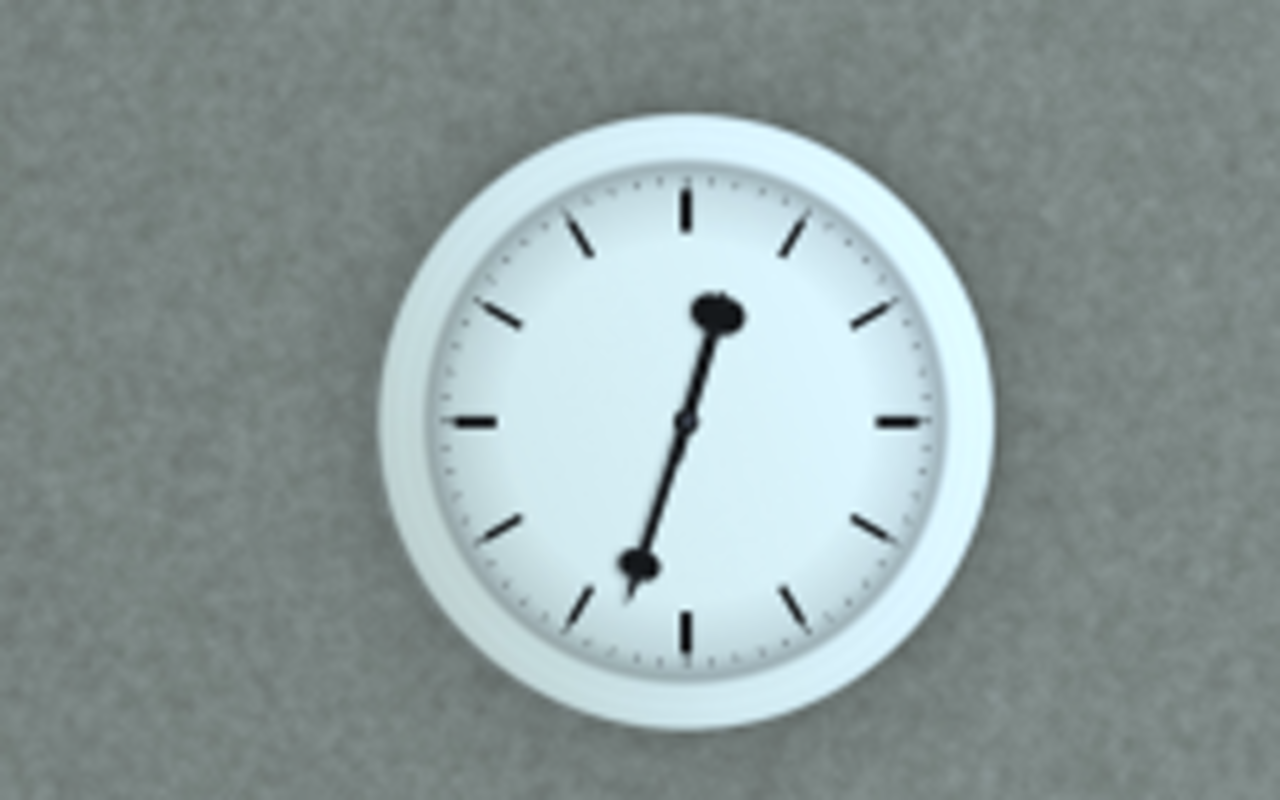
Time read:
**12:33**
